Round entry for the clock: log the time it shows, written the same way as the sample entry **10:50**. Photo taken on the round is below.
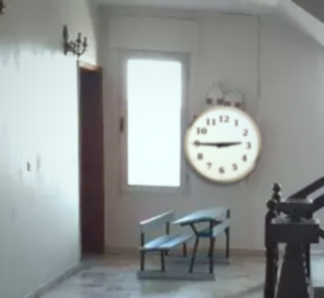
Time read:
**2:45**
